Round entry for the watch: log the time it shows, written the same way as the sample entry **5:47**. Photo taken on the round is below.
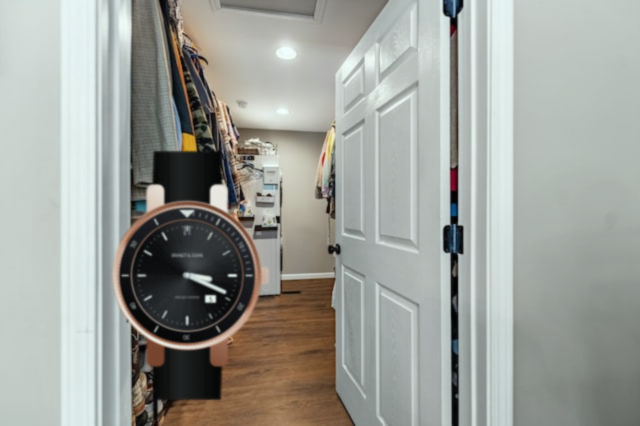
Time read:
**3:19**
